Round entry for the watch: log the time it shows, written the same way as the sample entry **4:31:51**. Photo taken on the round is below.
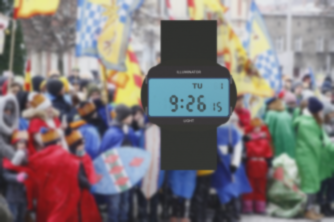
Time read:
**9:26:15**
